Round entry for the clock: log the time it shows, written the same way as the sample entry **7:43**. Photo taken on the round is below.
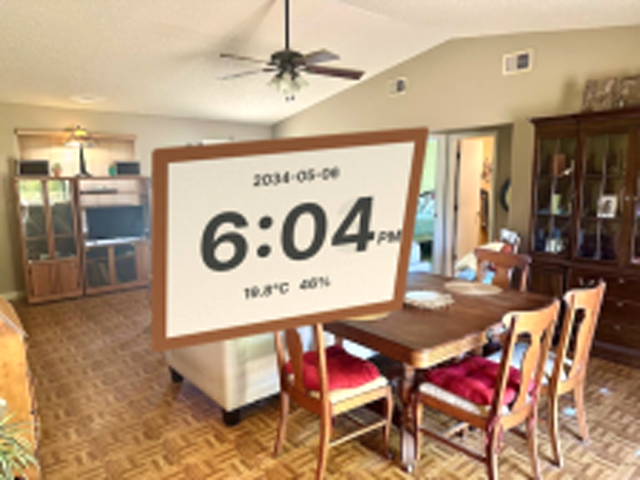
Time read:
**6:04**
